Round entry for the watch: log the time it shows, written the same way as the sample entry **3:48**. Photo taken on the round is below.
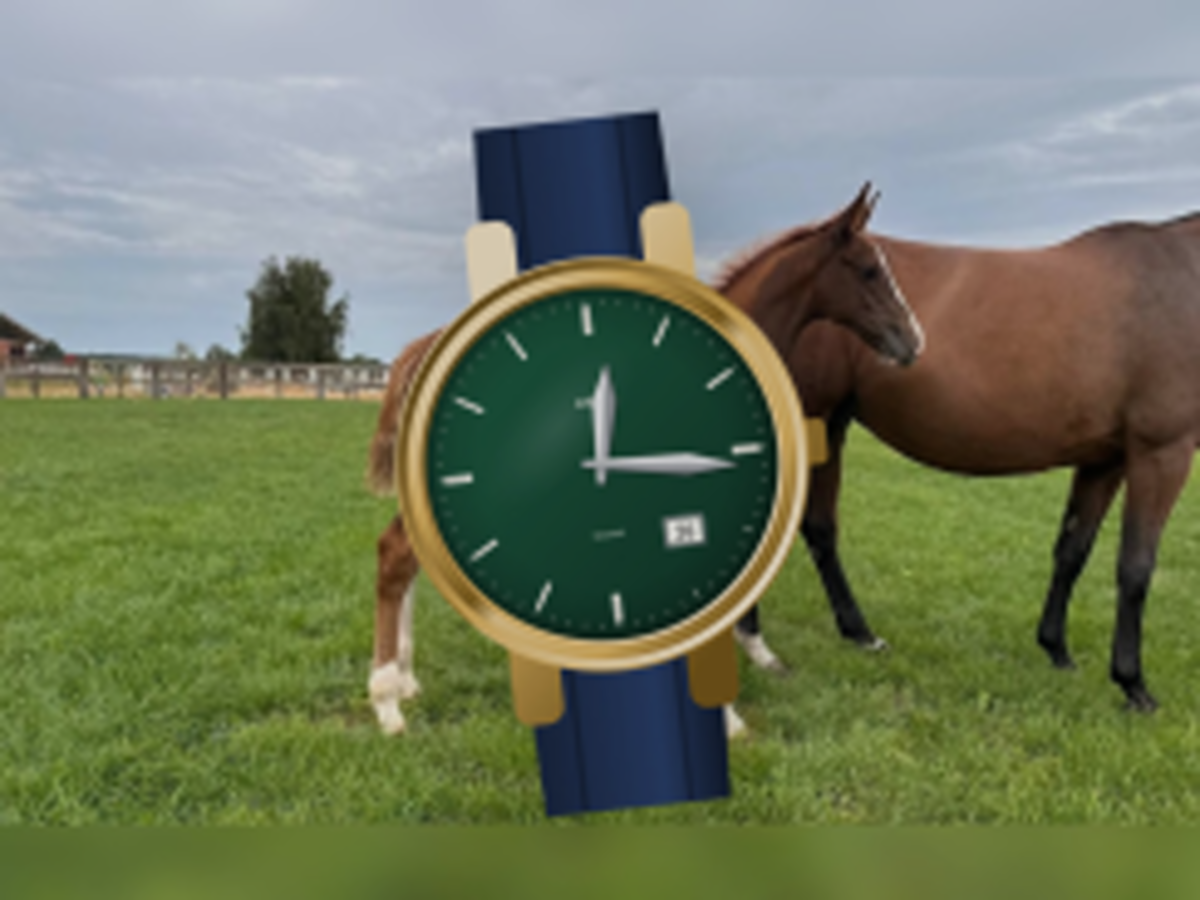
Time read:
**12:16**
